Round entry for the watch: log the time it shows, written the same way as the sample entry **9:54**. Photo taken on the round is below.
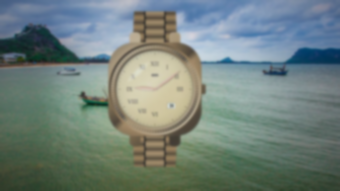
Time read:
**9:09**
